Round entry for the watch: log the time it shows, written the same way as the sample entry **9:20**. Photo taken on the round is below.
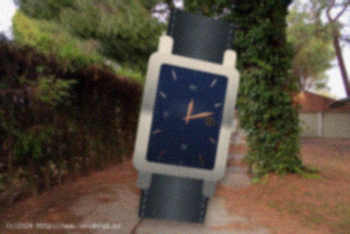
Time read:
**12:12**
